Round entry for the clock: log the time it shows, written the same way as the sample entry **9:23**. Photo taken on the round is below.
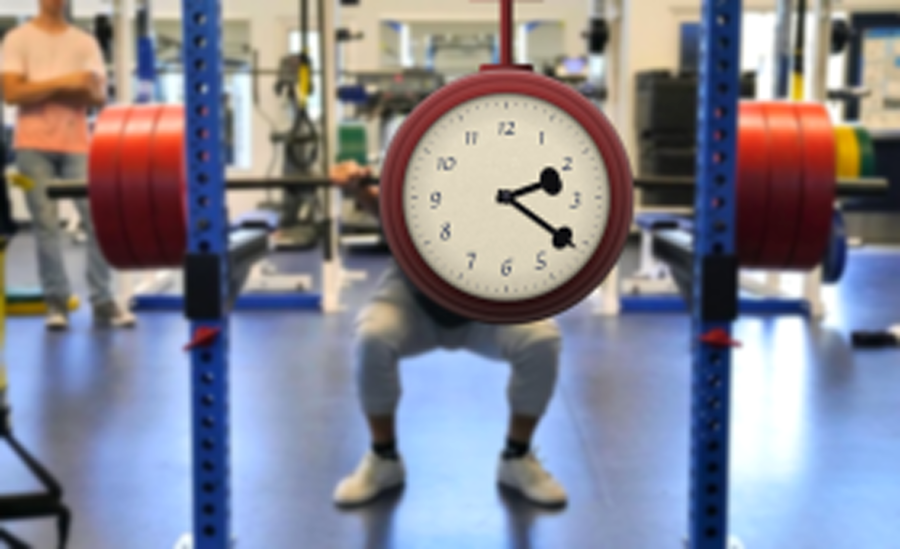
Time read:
**2:21**
